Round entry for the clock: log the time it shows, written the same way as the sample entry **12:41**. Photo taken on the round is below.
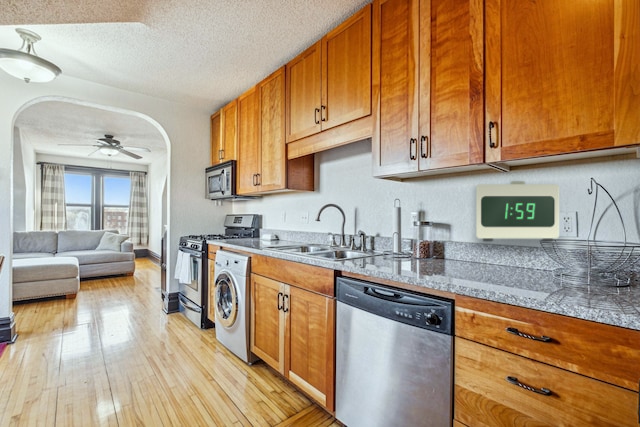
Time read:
**1:59**
